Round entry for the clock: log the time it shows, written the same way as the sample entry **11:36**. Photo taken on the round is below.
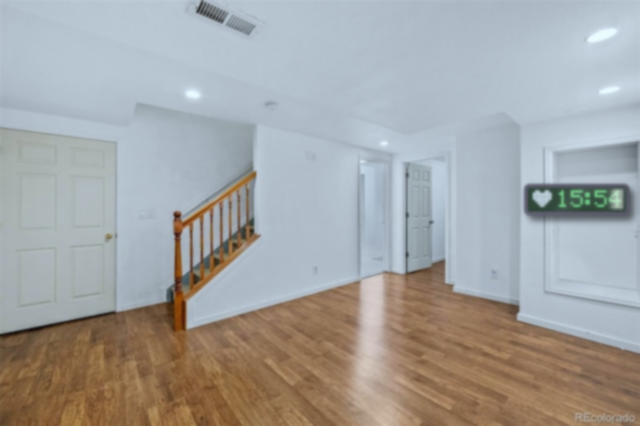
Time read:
**15:54**
